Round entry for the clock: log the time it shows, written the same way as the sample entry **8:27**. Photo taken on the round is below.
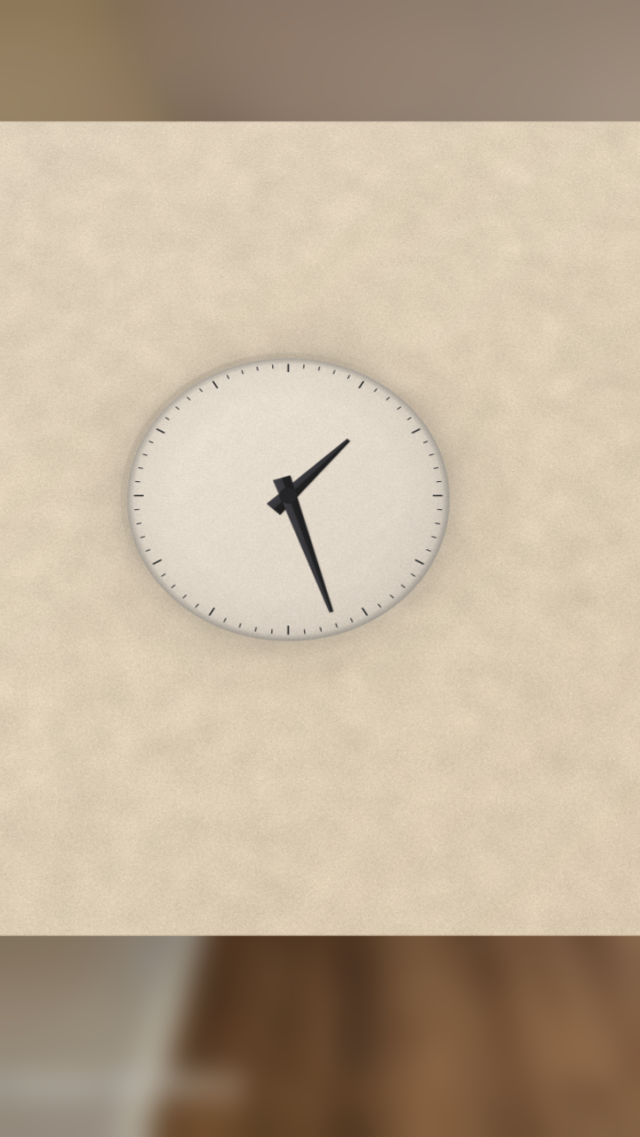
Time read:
**1:27**
